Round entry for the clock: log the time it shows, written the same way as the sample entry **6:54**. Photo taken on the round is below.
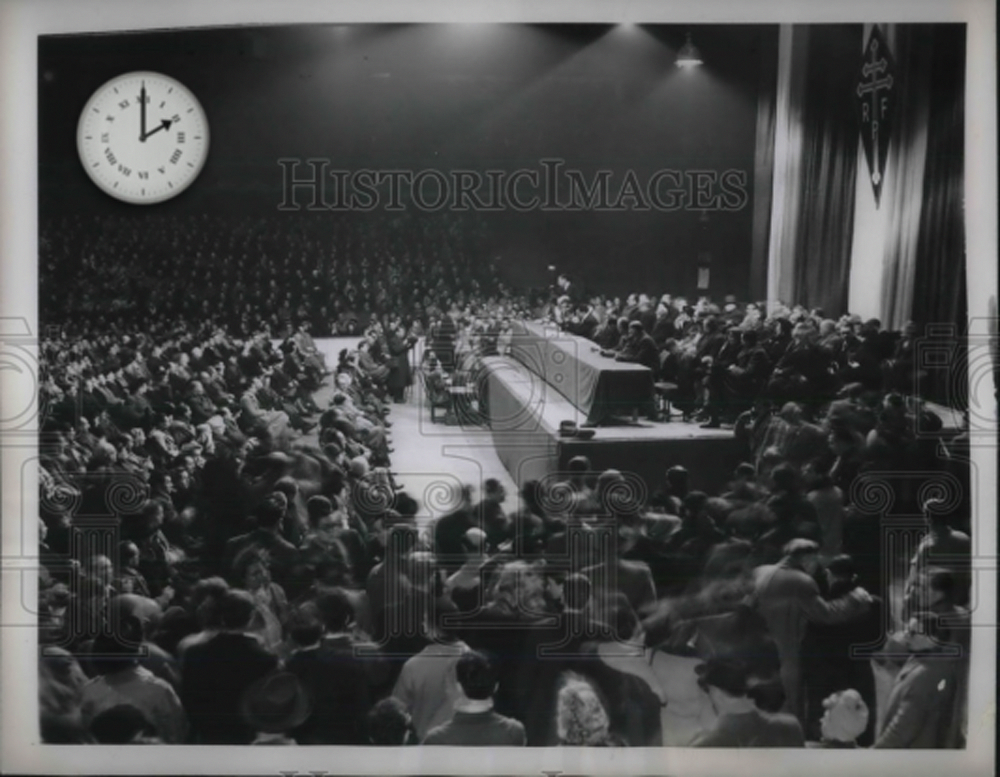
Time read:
**2:00**
